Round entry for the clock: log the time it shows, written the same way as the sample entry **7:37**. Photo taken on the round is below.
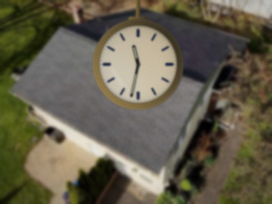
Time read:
**11:32**
